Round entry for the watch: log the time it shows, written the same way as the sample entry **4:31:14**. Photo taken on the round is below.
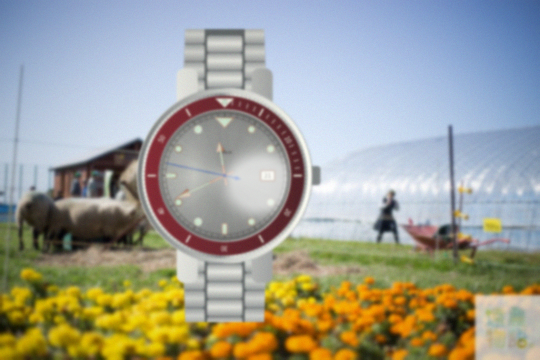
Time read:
**11:40:47**
